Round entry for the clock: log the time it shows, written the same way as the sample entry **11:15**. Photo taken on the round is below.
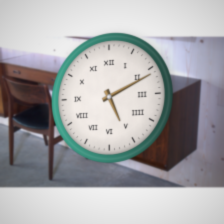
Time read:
**5:11**
